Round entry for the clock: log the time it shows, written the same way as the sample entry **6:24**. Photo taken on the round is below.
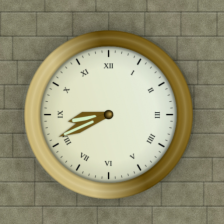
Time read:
**8:41**
